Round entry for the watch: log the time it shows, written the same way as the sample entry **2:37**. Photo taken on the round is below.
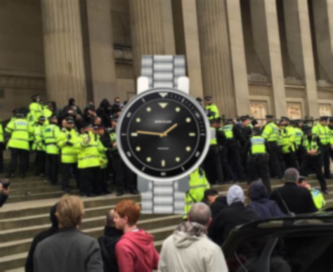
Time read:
**1:46**
